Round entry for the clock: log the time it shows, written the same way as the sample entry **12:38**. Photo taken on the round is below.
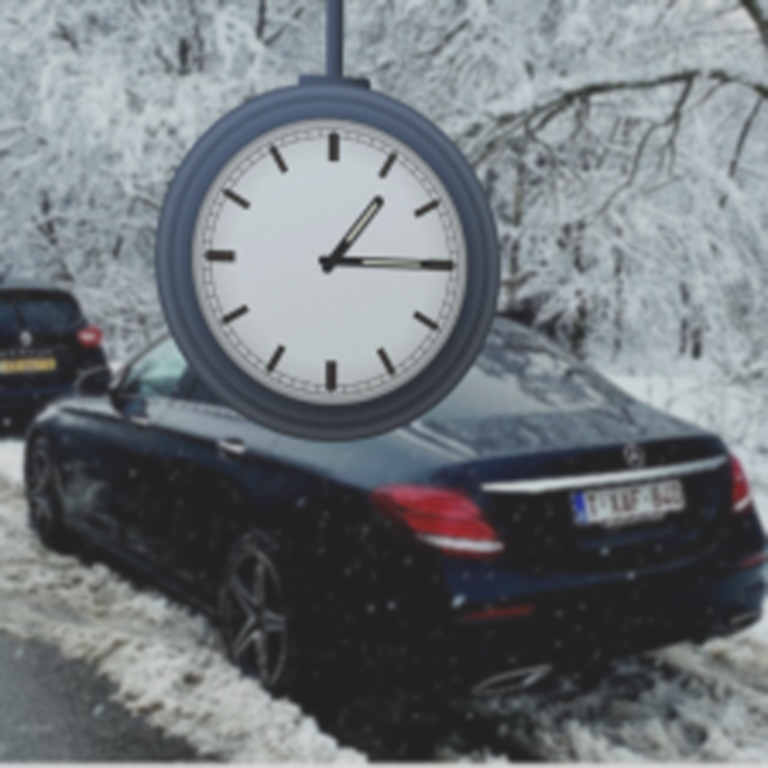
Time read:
**1:15**
